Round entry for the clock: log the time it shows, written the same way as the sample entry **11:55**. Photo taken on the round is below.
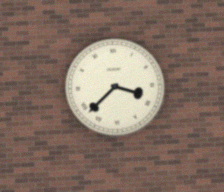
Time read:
**3:38**
